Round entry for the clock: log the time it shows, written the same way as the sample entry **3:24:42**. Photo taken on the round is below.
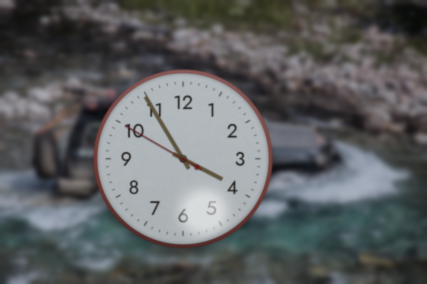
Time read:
**3:54:50**
